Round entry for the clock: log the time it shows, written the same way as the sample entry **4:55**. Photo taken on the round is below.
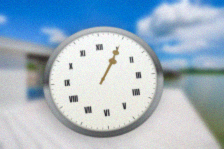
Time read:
**1:05**
